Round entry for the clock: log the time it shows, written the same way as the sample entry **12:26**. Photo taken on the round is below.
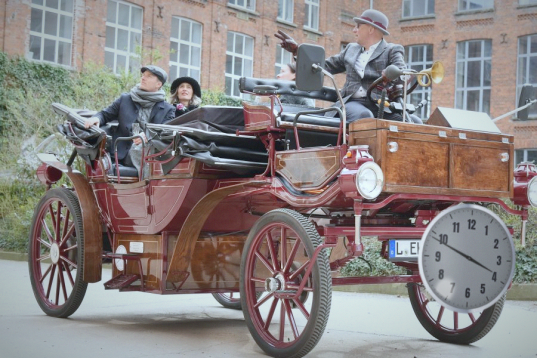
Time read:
**3:49**
